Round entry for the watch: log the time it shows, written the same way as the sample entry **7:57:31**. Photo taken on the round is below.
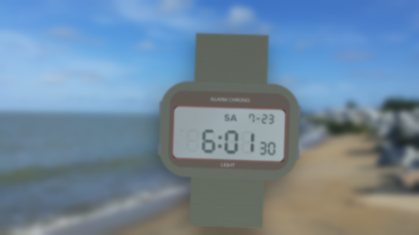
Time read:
**6:01:30**
